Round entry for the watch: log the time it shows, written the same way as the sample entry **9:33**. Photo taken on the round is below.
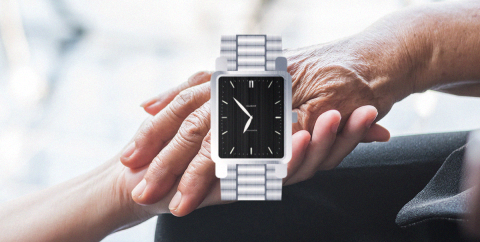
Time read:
**6:53**
